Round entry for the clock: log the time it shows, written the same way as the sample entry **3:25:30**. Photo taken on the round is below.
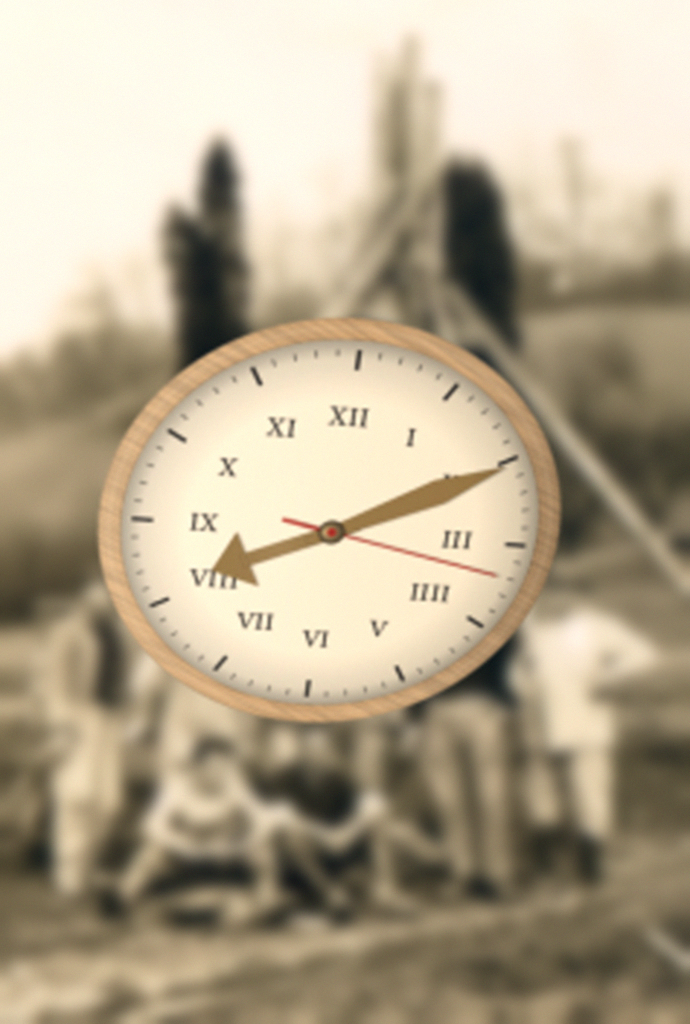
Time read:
**8:10:17**
